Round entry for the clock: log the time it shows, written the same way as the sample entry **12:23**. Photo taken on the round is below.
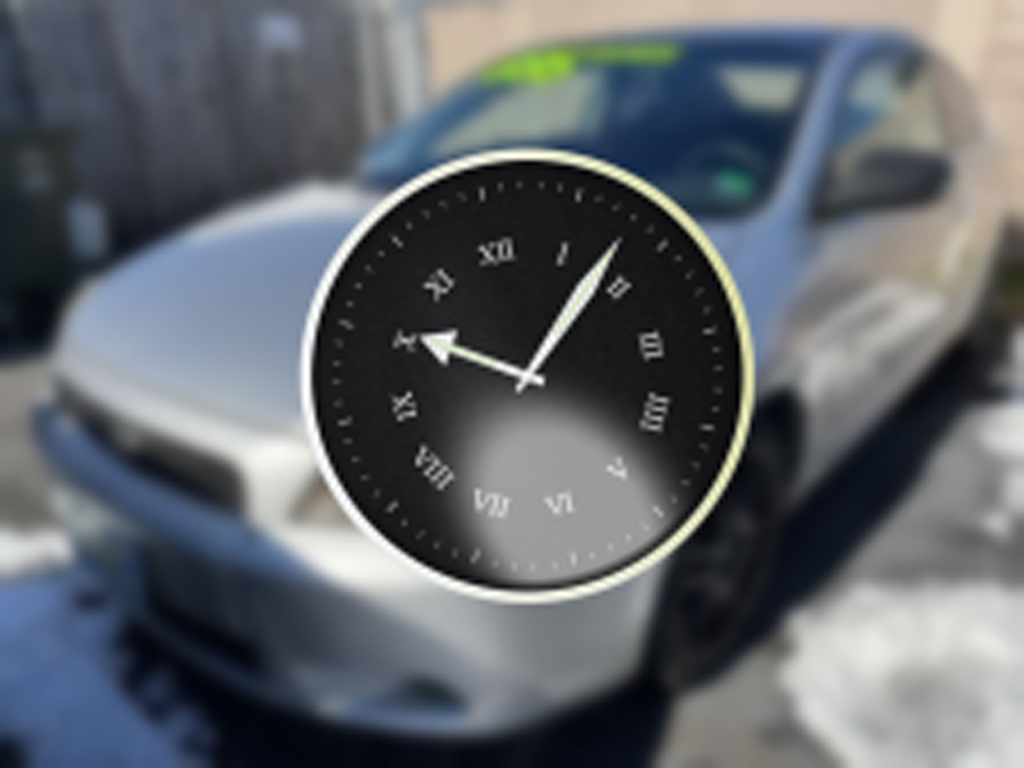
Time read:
**10:08**
